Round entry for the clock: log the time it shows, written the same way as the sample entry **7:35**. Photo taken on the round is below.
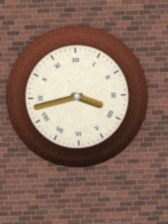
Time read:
**3:43**
